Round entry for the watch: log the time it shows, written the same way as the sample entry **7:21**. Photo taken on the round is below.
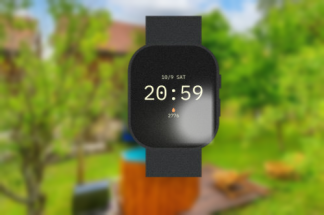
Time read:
**20:59**
